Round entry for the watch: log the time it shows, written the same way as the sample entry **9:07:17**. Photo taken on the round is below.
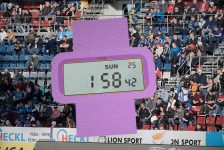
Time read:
**1:58:42**
